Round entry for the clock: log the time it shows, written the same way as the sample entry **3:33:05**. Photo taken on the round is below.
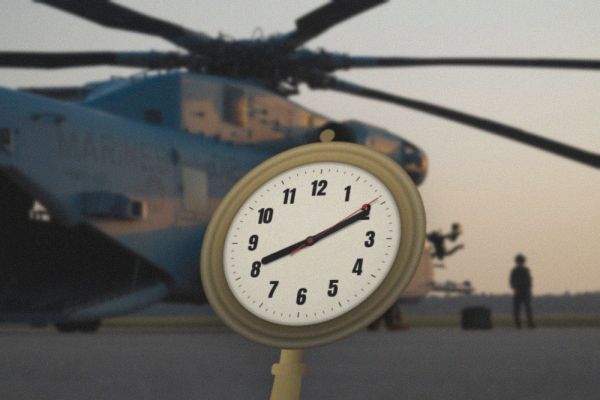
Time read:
**8:10:09**
